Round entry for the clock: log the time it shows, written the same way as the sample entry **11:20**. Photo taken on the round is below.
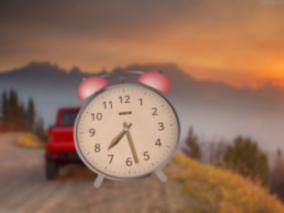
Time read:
**7:28**
